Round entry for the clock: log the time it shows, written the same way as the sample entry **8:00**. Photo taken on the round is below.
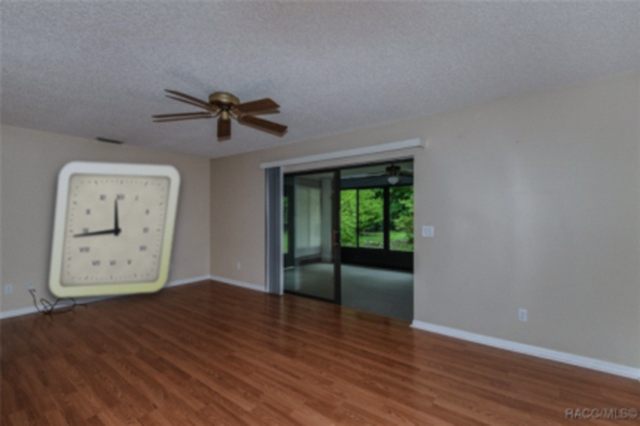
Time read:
**11:44**
